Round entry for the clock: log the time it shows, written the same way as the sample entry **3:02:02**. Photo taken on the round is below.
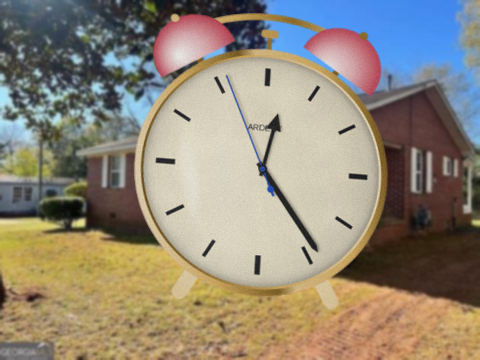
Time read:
**12:23:56**
